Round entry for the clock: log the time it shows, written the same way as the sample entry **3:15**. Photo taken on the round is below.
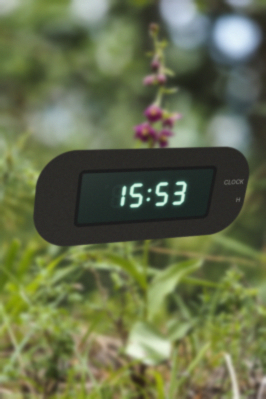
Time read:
**15:53**
